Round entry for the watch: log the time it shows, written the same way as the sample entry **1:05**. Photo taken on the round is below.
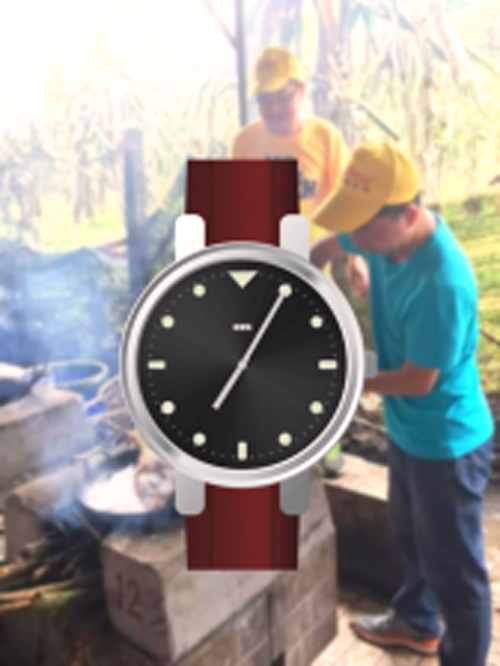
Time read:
**7:05**
